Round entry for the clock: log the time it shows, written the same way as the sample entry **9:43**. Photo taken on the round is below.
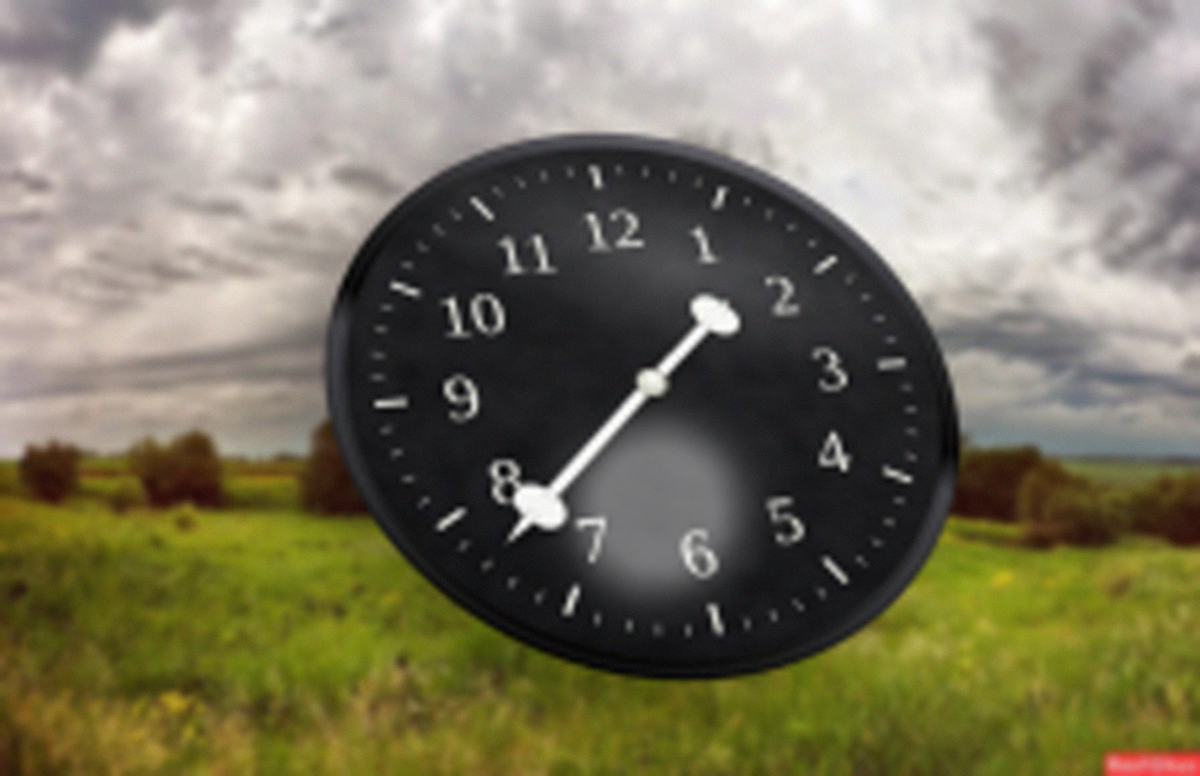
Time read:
**1:38**
